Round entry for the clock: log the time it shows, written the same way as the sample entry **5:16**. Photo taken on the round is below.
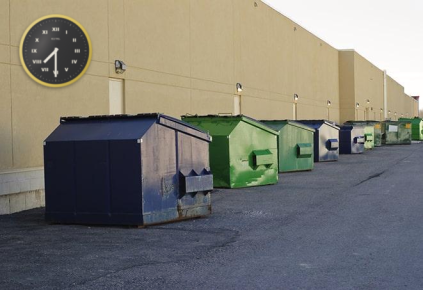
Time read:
**7:30**
